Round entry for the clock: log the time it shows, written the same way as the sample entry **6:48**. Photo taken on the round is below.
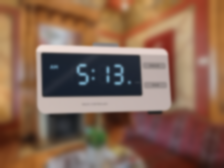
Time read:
**5:13**
